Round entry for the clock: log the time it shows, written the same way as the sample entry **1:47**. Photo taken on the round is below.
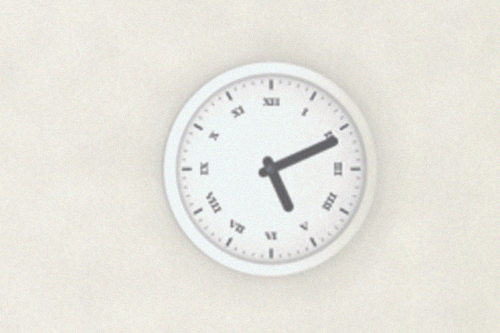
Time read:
**5:11**
